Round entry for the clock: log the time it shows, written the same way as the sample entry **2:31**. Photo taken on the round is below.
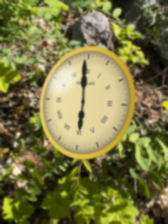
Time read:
**5:59**
